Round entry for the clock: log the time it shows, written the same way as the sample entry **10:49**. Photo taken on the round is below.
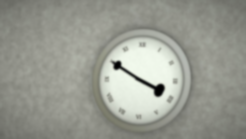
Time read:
**3:50**
